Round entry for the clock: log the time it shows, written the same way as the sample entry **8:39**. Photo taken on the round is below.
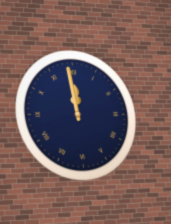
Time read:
**11:59**
